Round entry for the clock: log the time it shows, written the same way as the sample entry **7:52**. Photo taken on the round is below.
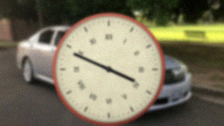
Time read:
**3:49**
